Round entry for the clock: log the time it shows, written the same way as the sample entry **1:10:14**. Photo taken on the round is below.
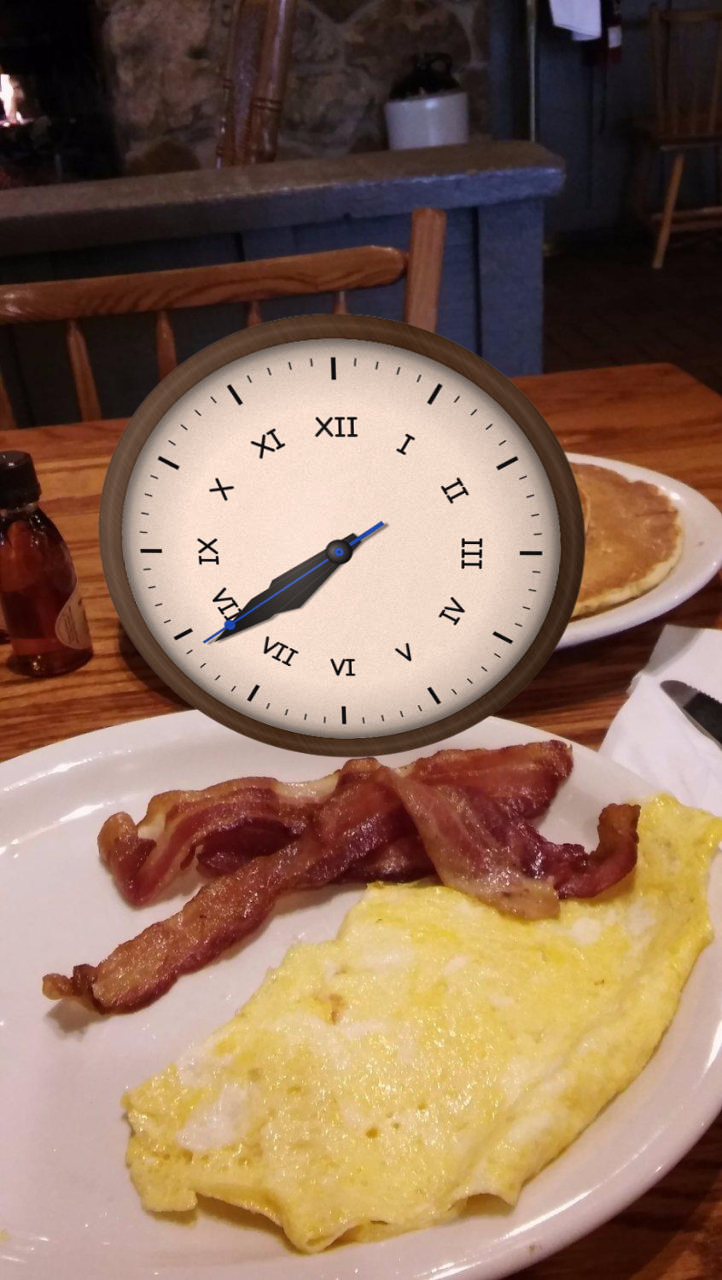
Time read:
**7:38:39**
